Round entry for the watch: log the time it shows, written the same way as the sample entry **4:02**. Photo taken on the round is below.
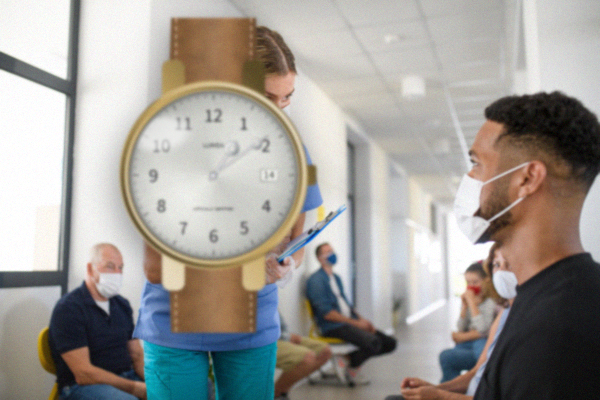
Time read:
**1:09**
